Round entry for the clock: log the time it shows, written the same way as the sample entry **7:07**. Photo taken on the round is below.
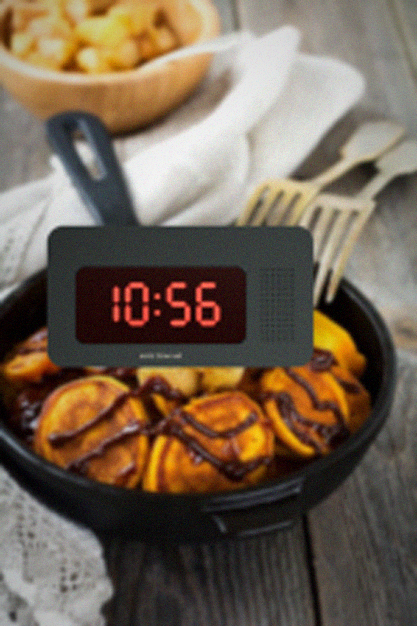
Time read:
**10:56**
